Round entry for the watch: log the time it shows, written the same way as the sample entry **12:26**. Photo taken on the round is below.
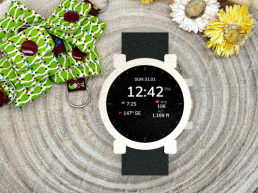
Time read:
**12:42**
